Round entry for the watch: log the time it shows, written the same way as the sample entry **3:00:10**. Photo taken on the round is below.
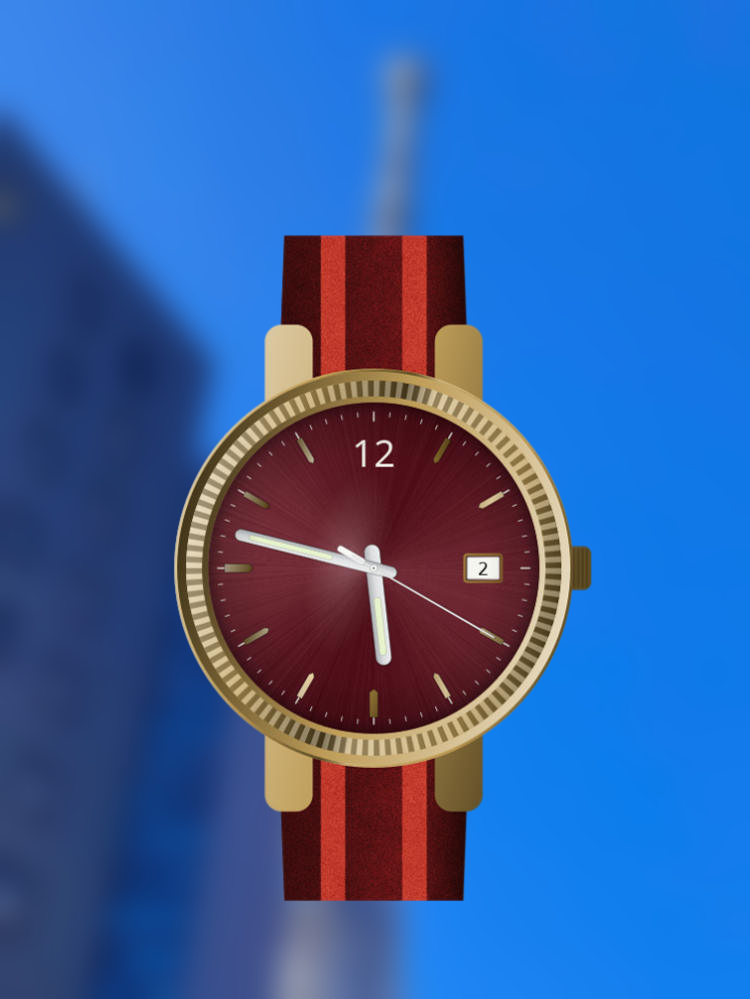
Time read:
**5:47:20**
